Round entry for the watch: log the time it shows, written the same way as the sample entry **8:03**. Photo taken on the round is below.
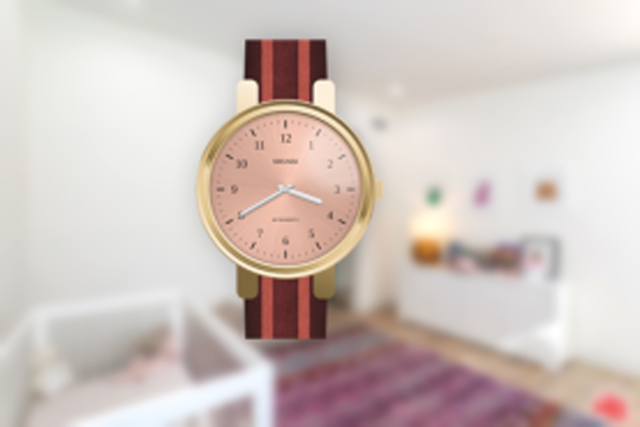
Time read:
**3:40**
